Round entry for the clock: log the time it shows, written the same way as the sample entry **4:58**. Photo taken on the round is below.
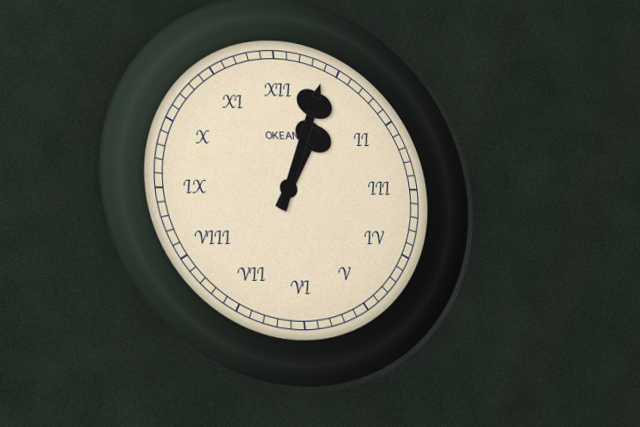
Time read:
**1:04**
